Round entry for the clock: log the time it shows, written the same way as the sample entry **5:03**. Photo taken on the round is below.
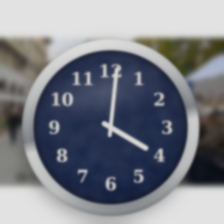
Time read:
**4:01**
